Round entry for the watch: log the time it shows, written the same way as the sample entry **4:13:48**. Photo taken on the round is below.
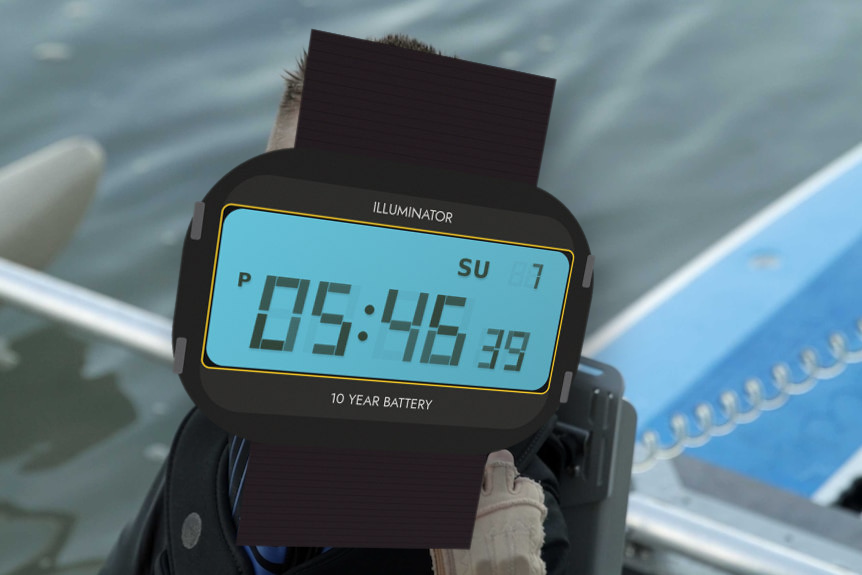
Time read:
**5:46:39**
